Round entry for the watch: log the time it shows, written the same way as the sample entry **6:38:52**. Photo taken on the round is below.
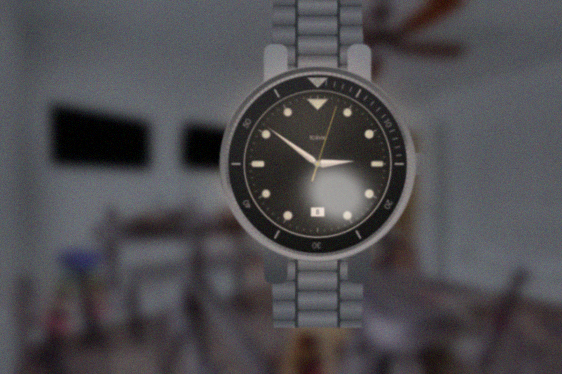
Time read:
**2:51:03**
